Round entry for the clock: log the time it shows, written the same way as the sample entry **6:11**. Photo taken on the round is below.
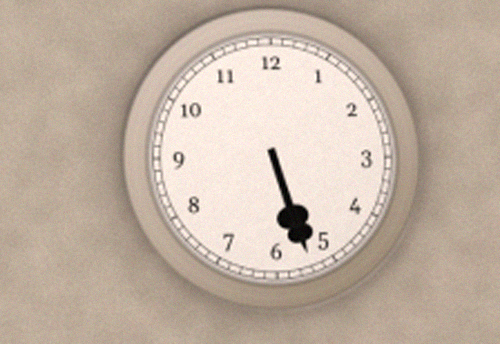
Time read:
**5:27**
